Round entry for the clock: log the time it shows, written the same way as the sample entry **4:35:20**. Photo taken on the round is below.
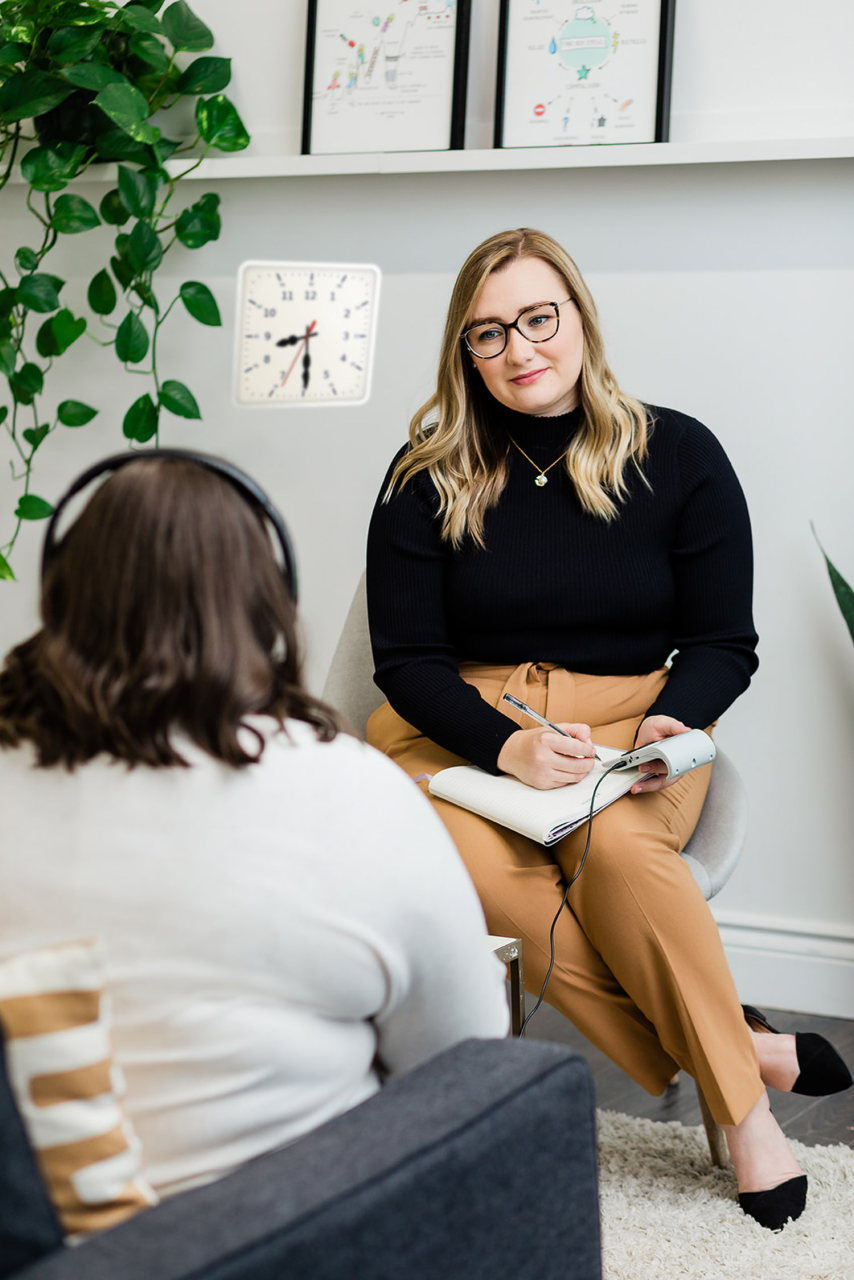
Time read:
**8:29:34**
